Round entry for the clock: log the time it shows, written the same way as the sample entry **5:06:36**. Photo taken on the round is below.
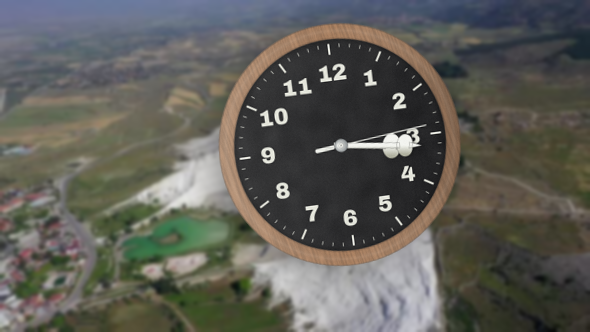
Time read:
**3:16:14**
